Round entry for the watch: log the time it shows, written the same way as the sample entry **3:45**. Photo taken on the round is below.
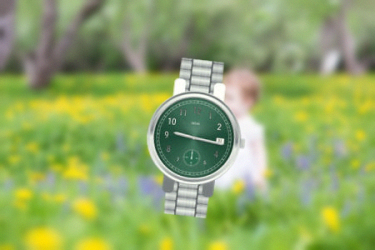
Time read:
**9:16**
